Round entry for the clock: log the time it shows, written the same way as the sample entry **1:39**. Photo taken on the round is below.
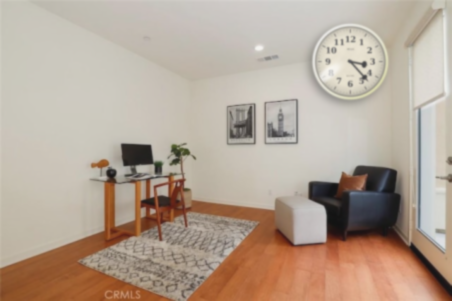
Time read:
**3:23**
